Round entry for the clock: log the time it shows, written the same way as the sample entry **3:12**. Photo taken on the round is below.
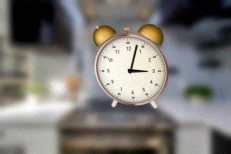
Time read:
**3:03**
